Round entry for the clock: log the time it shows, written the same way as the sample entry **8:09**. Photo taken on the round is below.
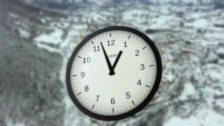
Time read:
**12:57**
